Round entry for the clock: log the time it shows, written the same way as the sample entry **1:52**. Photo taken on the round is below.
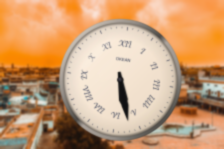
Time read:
**5:27**
